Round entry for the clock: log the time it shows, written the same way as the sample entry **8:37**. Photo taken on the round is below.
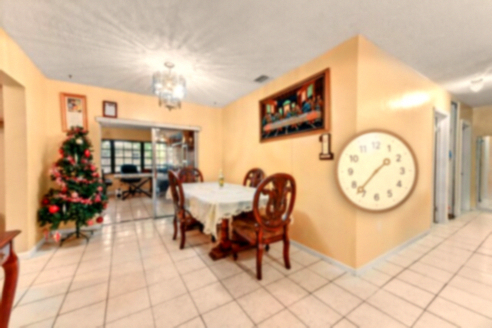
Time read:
**1:37**
